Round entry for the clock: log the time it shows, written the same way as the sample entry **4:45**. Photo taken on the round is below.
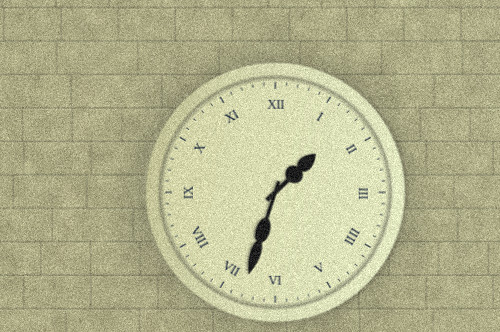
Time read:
**1:33**
